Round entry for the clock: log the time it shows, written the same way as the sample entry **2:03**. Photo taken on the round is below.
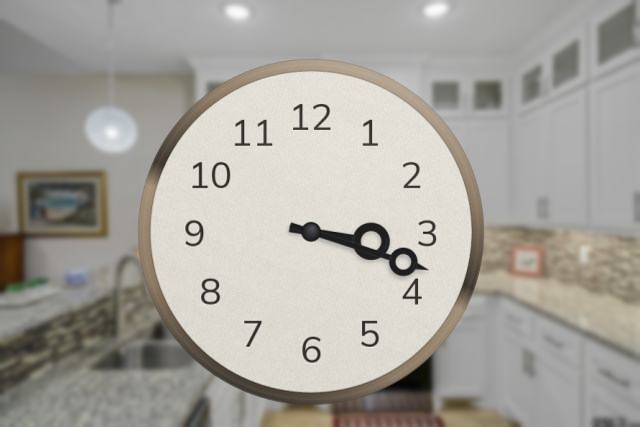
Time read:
**3:18**
